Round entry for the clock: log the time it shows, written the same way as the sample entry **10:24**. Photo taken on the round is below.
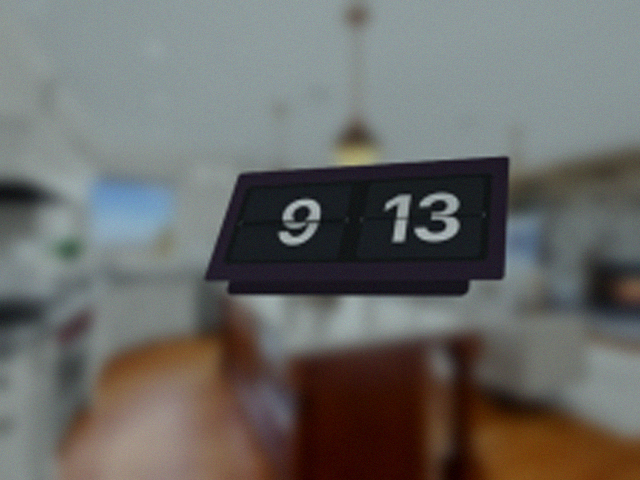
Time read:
**9:13**
